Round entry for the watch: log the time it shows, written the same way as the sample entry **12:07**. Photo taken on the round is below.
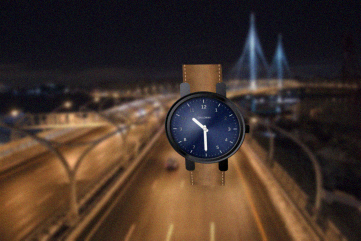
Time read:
**10:30**
